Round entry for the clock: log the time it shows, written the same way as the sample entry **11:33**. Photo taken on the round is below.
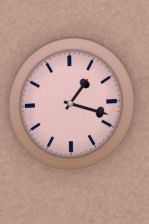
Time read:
**1:18**
